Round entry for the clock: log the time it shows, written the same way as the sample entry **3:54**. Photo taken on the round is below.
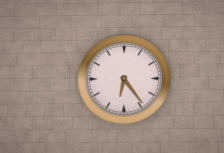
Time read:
**6:24**
